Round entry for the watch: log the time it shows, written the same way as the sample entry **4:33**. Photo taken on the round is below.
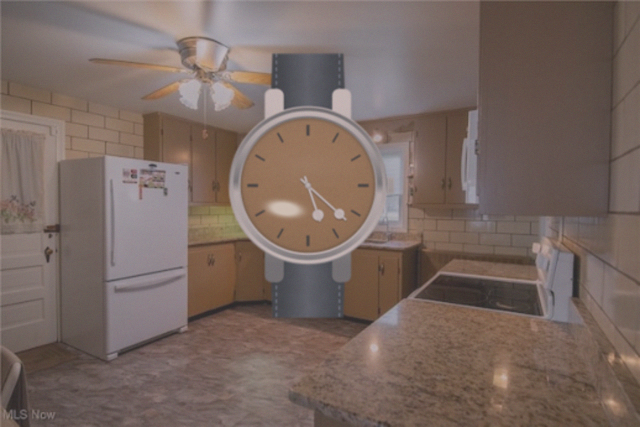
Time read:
**5:22**
